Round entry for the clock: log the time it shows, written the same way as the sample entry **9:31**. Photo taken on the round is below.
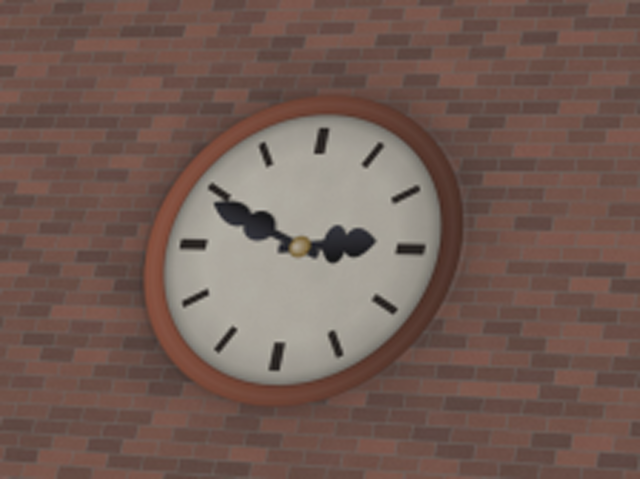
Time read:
**2:49**
